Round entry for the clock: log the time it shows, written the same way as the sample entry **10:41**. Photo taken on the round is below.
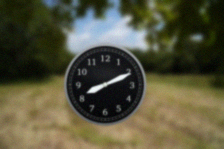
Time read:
**8:11**
